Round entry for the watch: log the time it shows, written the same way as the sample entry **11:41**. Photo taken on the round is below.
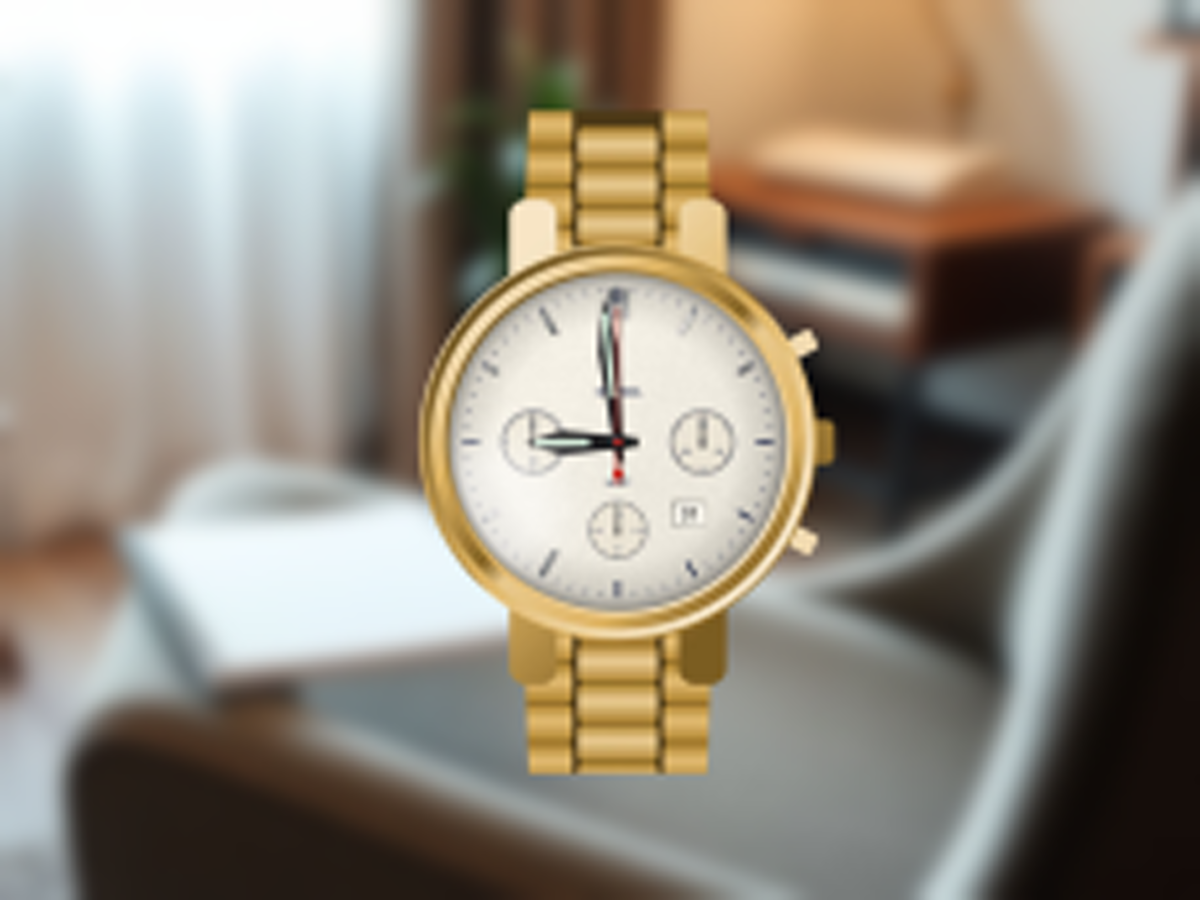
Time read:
**8:59**
